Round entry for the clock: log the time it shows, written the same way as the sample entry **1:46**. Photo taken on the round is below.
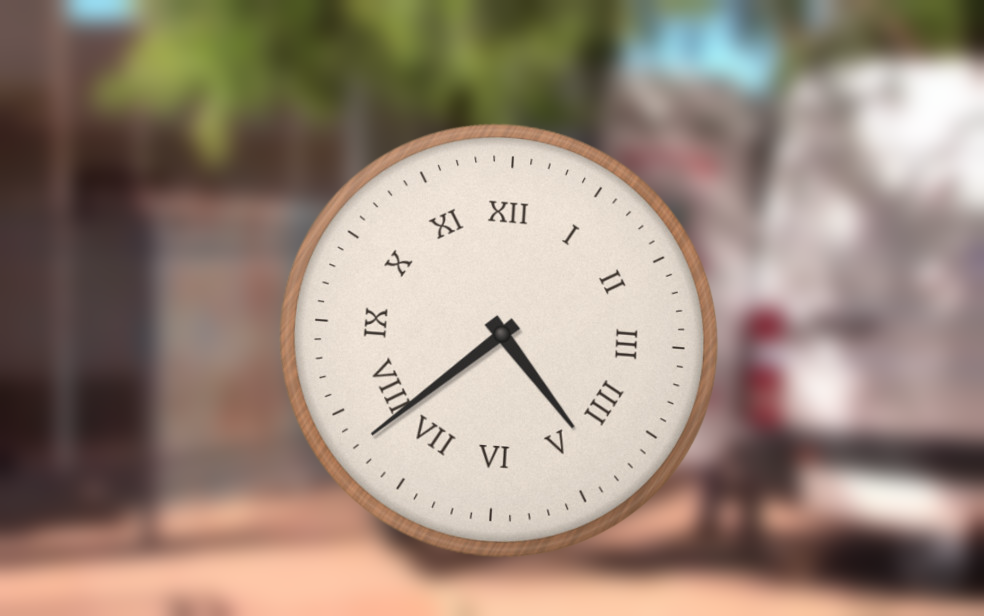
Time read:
**4:38**
